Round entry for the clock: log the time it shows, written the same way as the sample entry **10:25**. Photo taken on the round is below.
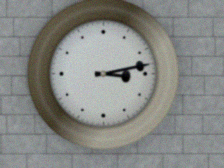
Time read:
**3:13**
